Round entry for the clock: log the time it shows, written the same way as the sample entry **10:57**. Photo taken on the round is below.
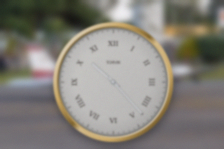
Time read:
**10:23**
